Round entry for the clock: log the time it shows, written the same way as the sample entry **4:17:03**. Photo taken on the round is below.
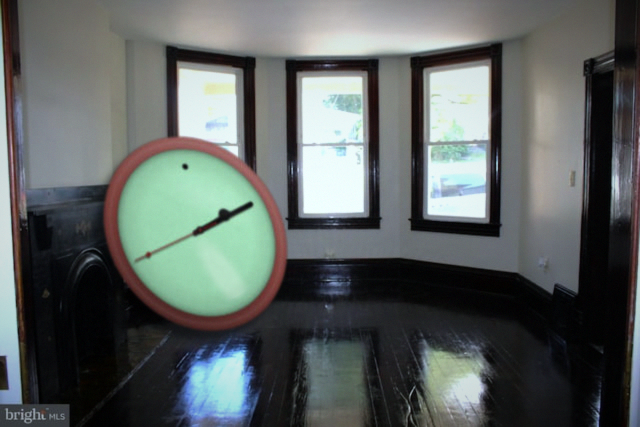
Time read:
**2:11:42**
